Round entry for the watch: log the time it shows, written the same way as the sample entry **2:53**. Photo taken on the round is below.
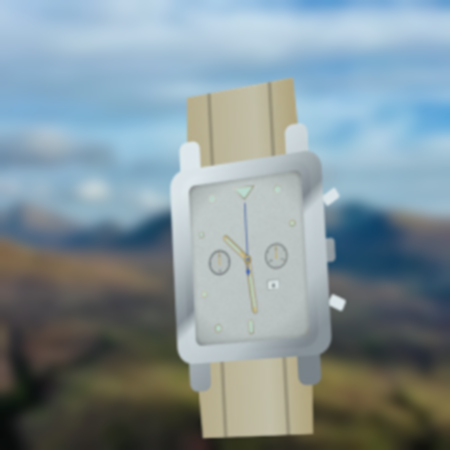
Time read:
**10:29**
